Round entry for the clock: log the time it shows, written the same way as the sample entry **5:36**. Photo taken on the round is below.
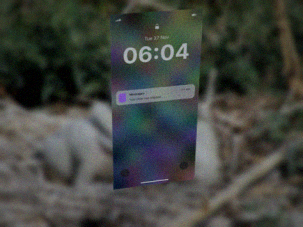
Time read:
**6:04**
